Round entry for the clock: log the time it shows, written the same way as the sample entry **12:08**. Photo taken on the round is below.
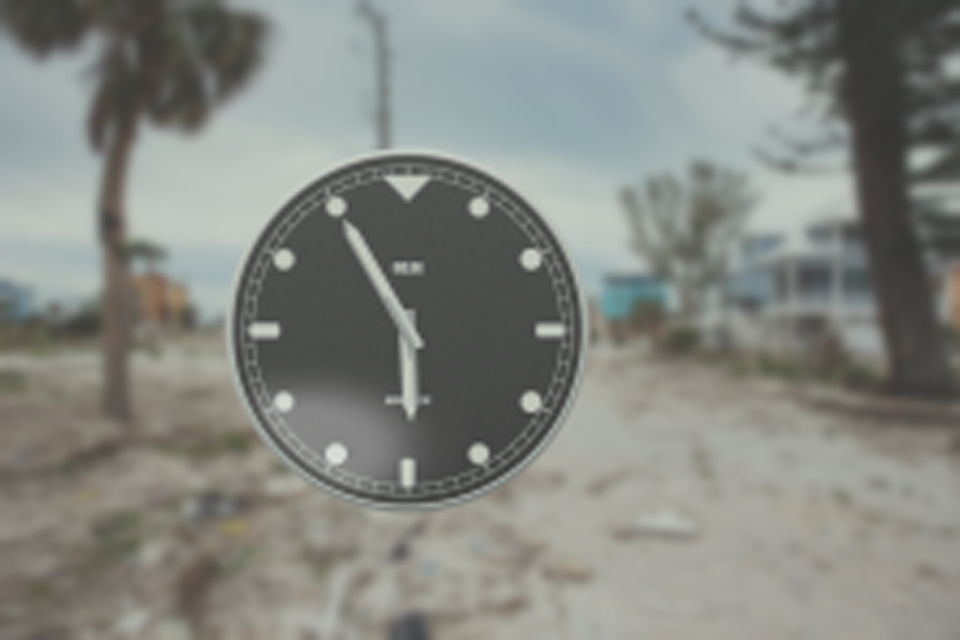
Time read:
**5:55**
